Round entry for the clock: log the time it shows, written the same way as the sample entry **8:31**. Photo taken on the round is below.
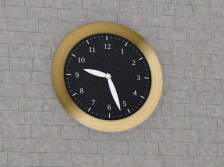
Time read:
**9:27**
